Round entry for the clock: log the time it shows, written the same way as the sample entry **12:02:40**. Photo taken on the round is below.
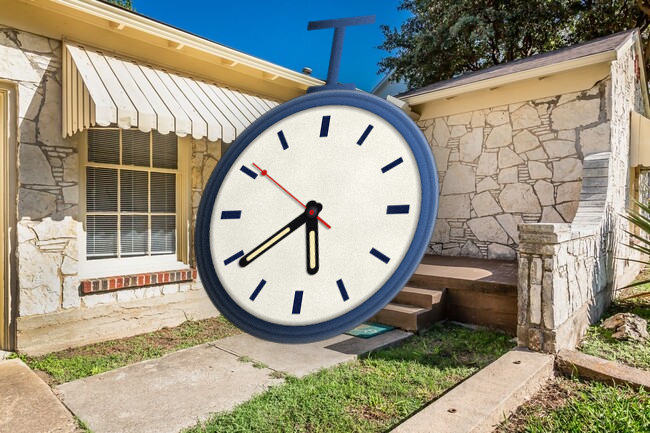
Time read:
**5:38:51**
